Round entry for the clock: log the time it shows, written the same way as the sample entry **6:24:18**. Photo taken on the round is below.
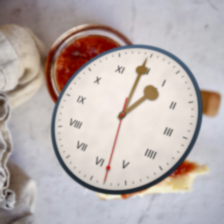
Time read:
**12:59:28**
